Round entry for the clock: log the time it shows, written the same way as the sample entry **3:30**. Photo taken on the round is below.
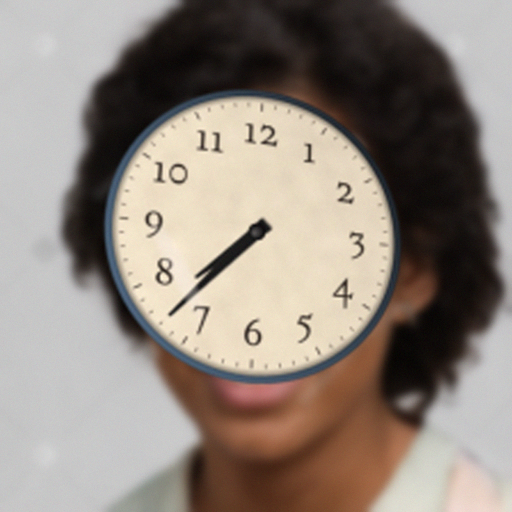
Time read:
**7:37**
